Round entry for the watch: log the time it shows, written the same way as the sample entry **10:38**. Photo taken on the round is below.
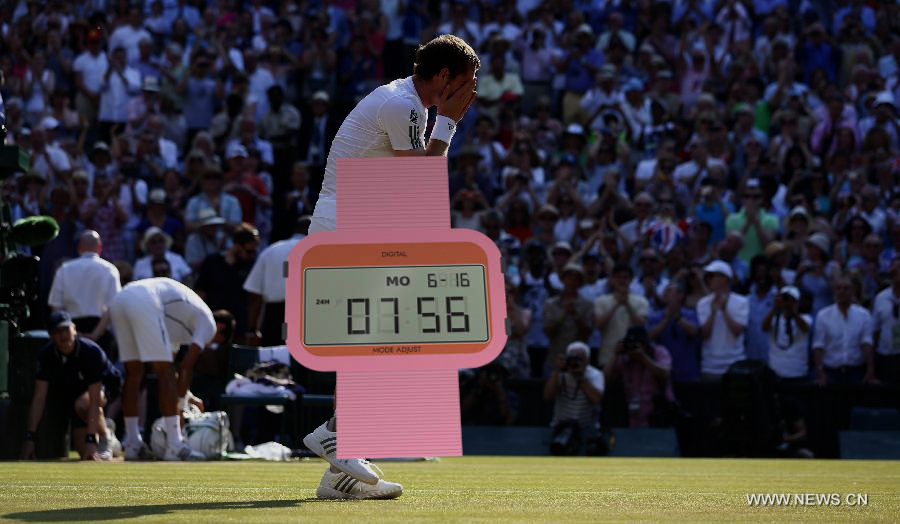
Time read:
**7:56**
